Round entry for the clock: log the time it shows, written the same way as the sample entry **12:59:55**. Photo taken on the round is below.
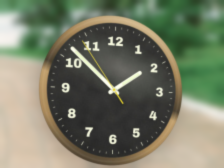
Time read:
**1:51:54**
